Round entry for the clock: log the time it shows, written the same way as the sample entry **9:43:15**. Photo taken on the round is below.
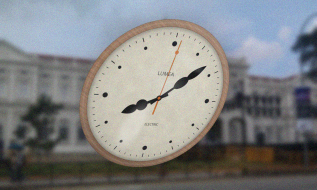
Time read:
**8:08:01**
